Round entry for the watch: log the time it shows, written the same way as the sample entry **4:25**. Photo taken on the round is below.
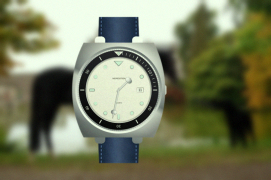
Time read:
**1:32**
